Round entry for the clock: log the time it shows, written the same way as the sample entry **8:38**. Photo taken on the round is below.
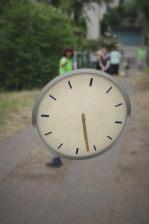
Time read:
**5:27**
